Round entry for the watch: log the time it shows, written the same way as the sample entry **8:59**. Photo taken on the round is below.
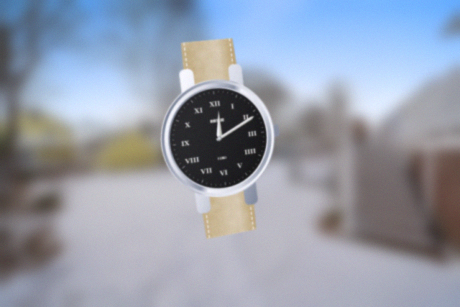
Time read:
**12:11**
